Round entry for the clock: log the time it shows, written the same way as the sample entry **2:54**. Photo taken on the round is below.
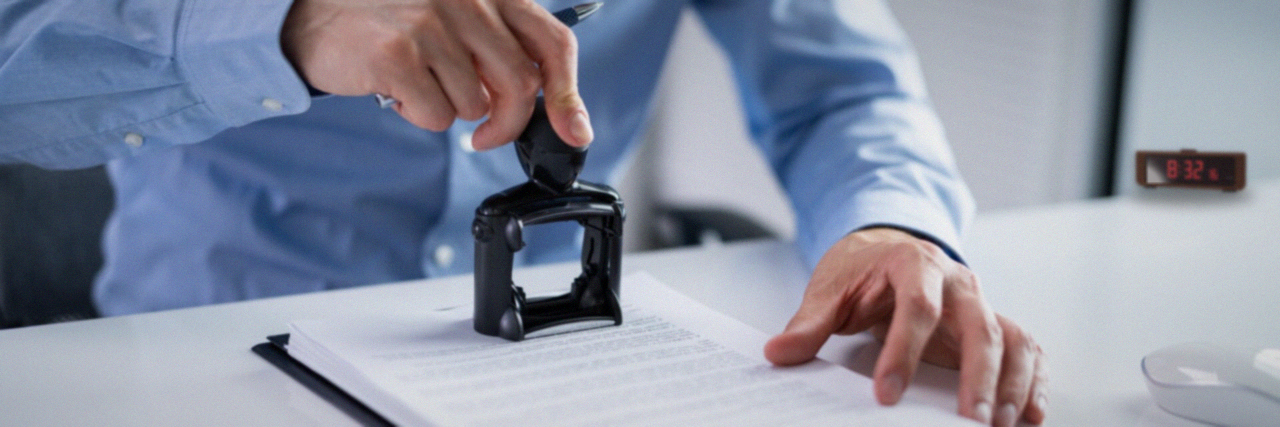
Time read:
**8:32**
